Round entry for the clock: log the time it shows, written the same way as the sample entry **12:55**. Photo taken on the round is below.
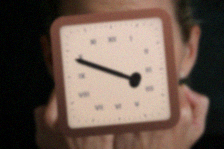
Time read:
**3:49**
